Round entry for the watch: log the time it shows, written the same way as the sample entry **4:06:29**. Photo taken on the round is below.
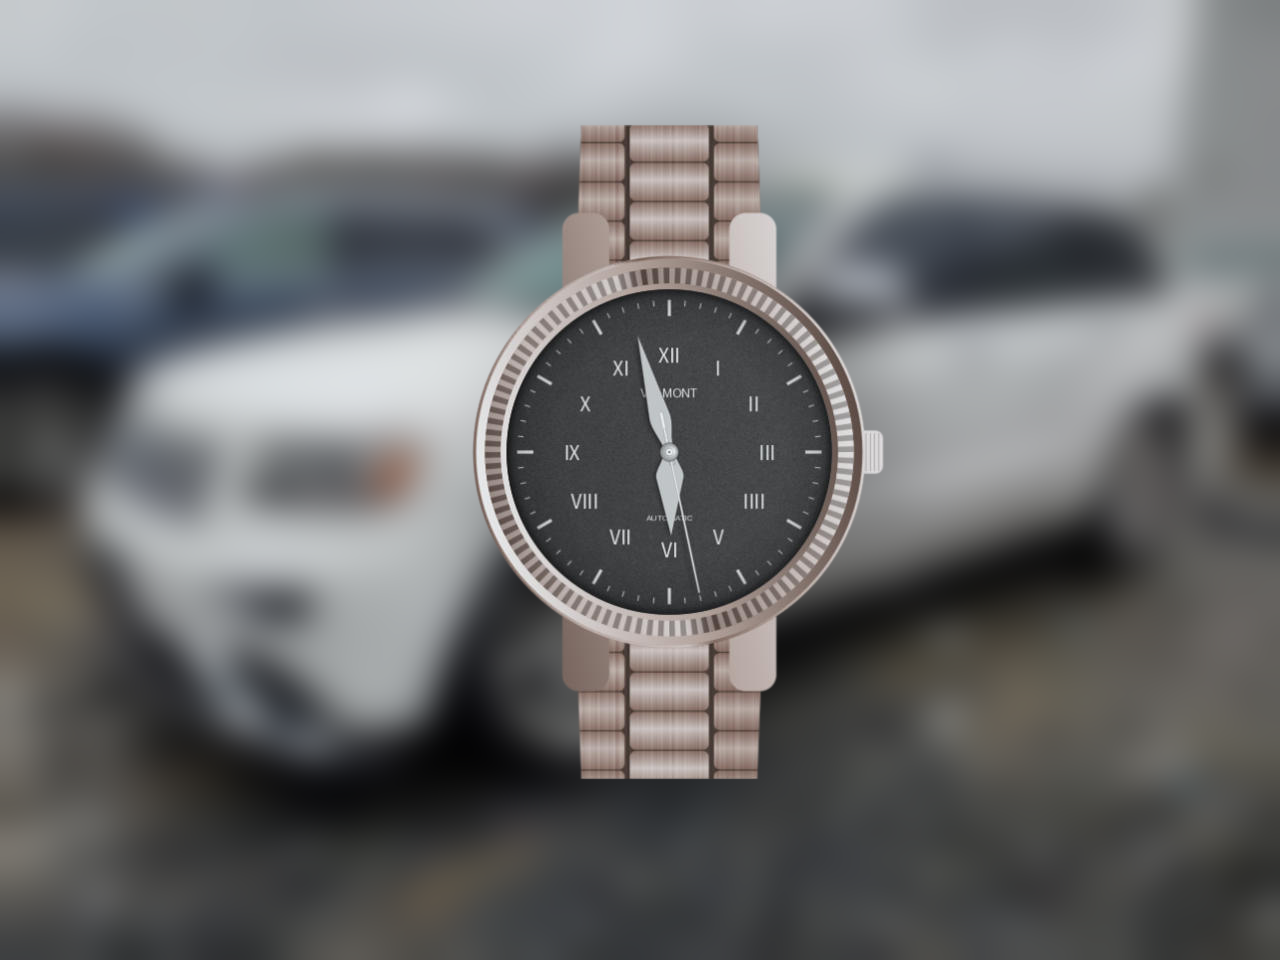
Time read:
**5:57:28**
